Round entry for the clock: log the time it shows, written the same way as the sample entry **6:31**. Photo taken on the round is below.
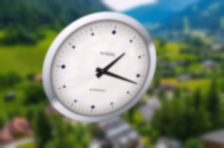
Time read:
**1:17**
